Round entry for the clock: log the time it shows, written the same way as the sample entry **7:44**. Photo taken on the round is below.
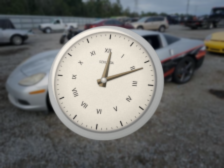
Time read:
**12:11**
